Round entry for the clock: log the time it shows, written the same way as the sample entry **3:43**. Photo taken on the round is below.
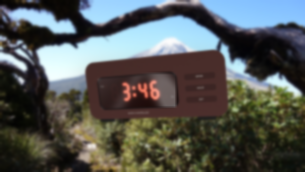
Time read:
**3:46**
